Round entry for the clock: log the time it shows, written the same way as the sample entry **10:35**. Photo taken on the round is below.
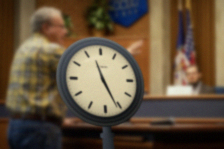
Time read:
**11:26**
